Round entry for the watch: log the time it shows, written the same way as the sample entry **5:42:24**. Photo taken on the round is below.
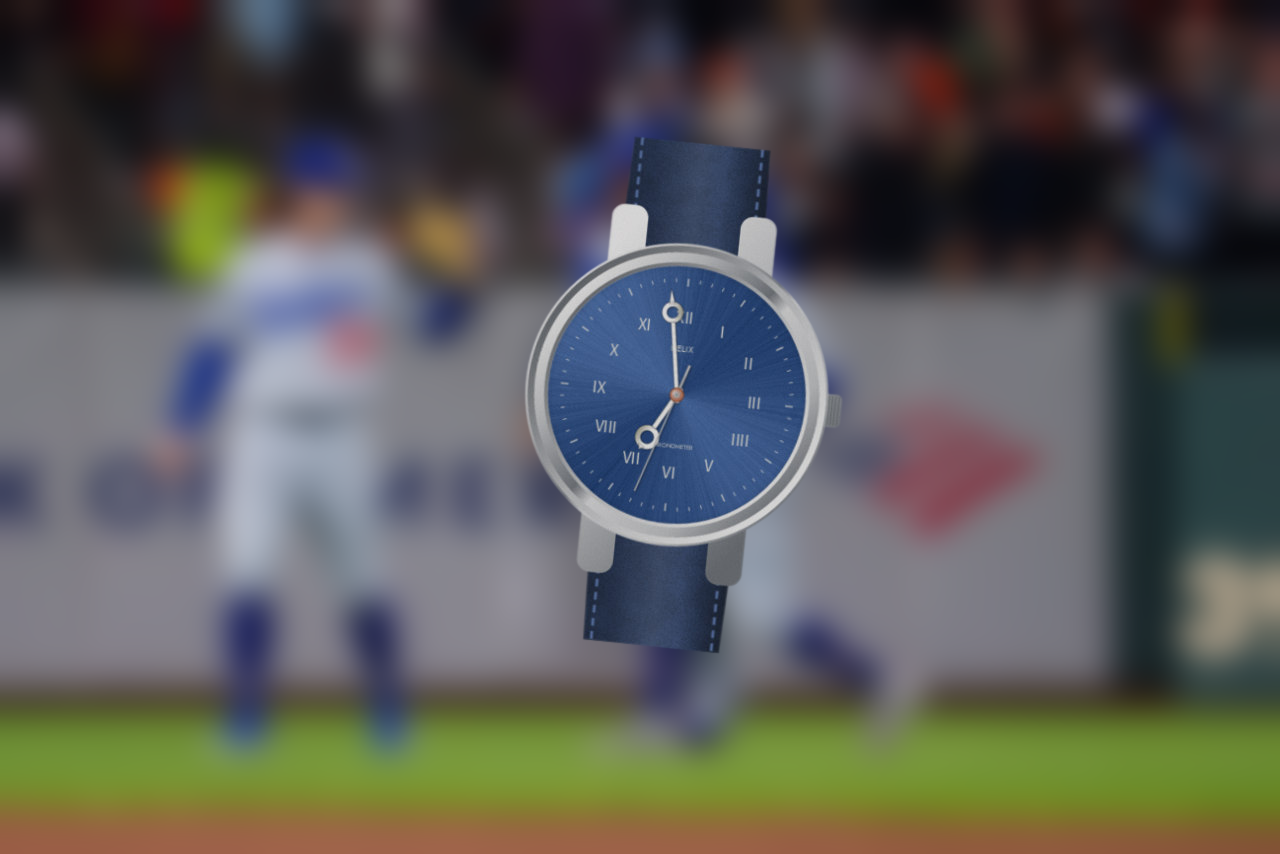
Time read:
**6:58:33**
